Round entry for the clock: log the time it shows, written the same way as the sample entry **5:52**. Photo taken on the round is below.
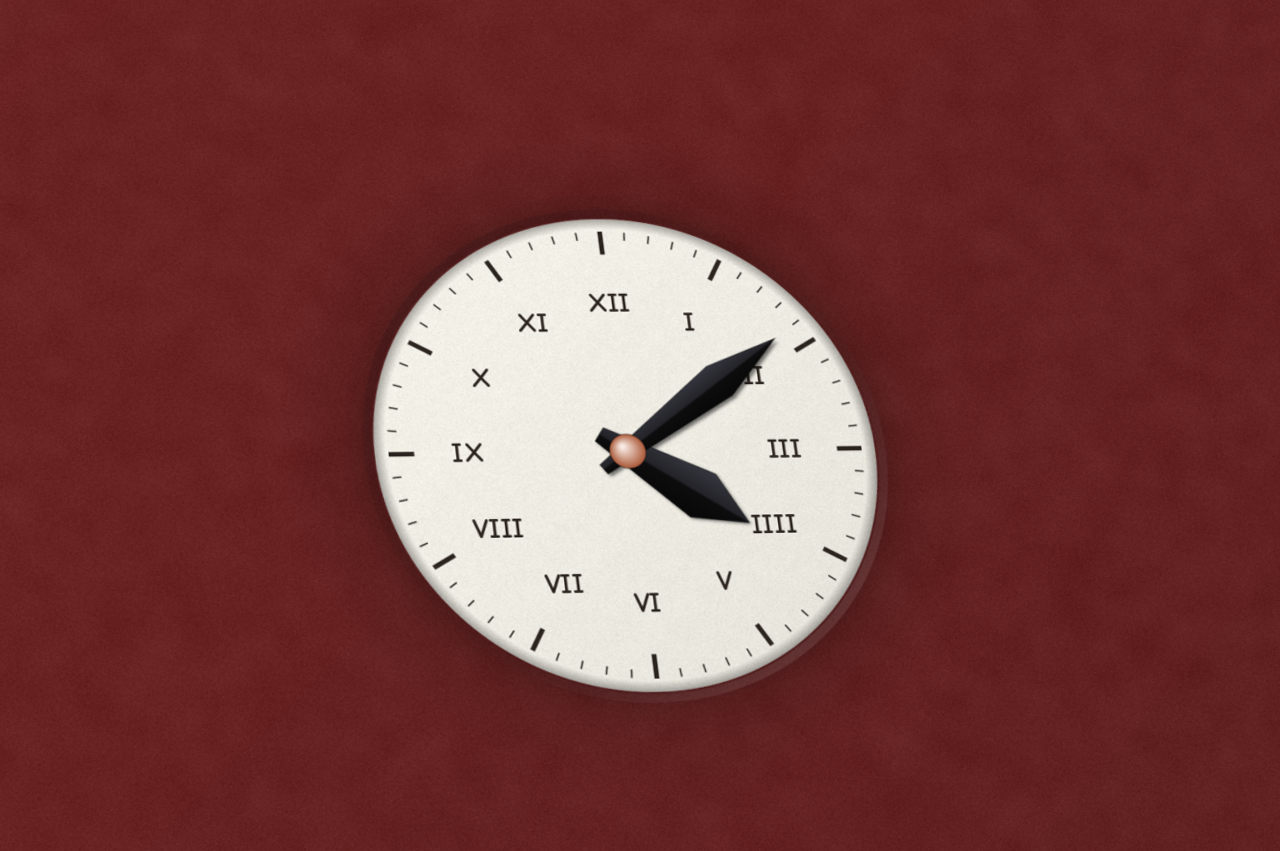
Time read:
**4:09**
